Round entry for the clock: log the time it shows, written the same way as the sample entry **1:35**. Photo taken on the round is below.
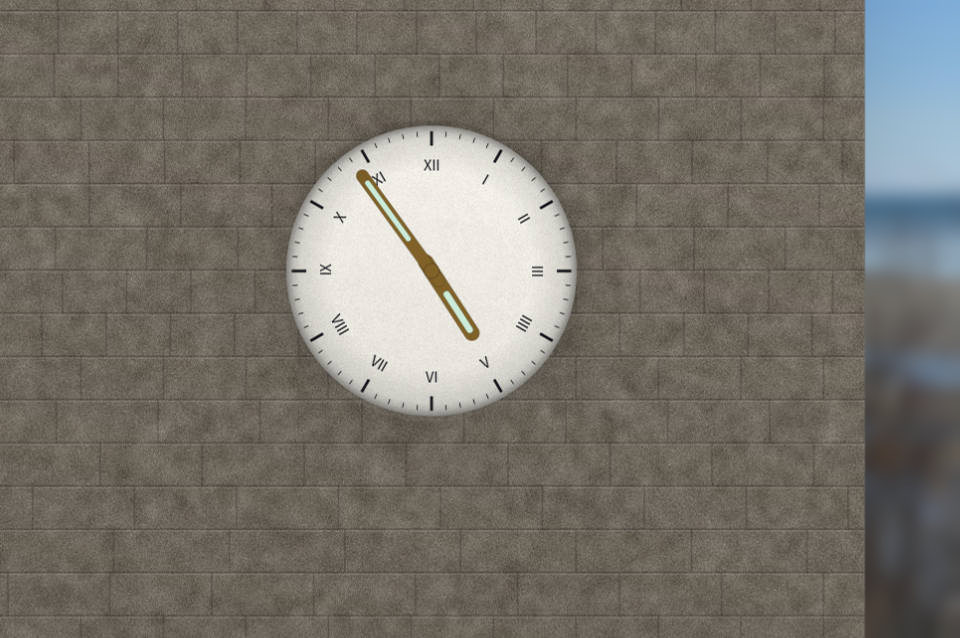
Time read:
**4:54**
